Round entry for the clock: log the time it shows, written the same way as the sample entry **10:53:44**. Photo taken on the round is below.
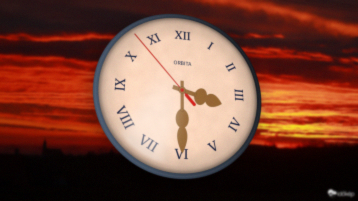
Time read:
**3:29:53**
